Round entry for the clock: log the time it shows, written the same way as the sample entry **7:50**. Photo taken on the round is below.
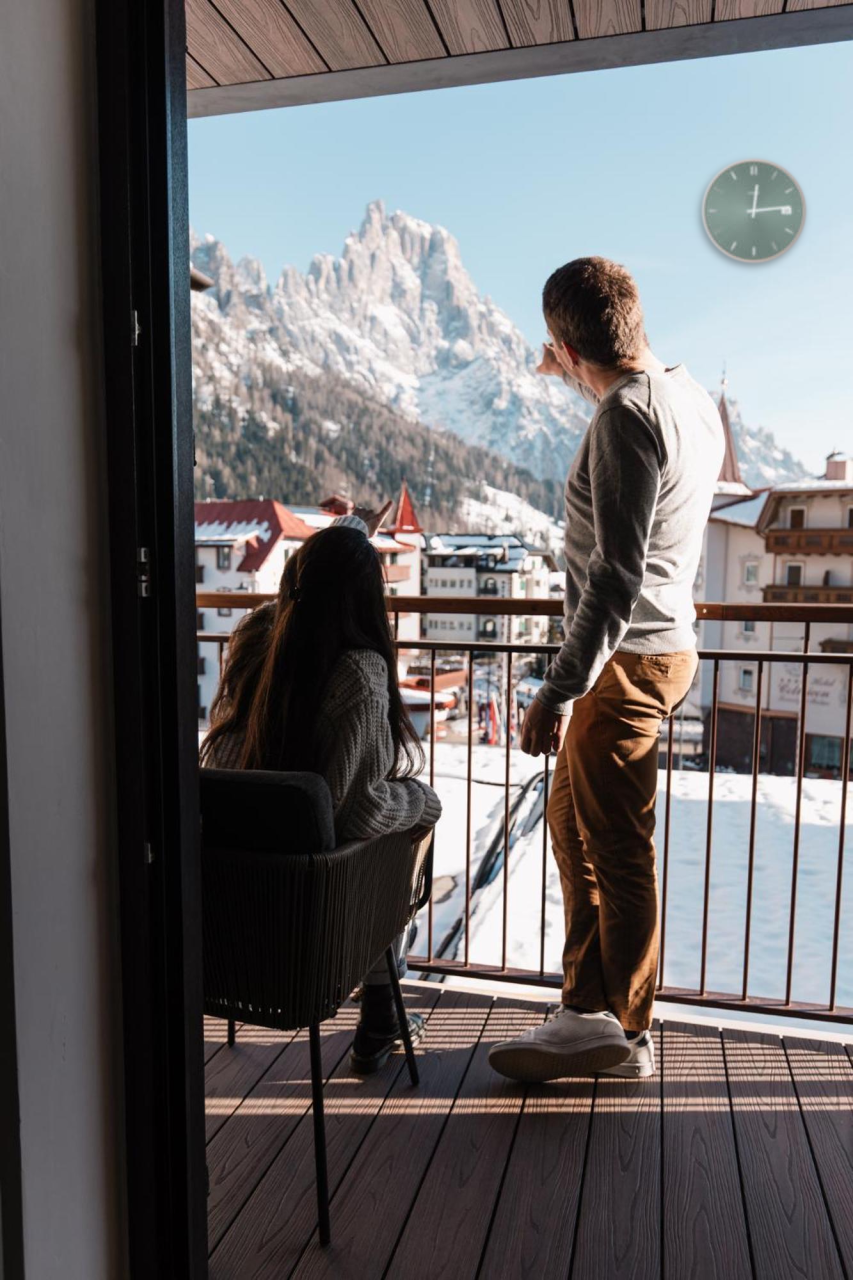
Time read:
**12:14**
